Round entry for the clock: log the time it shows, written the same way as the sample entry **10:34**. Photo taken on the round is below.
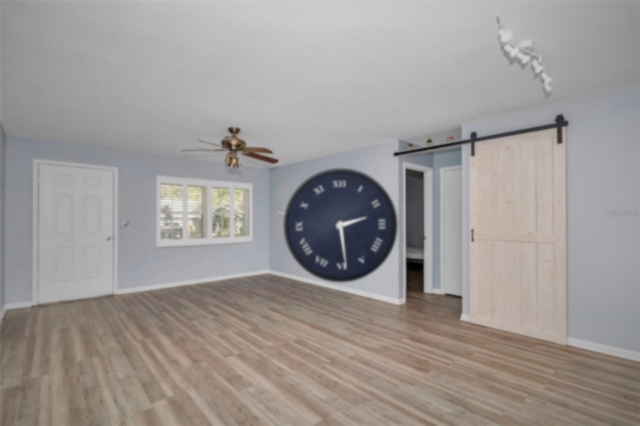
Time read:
**2:29**
